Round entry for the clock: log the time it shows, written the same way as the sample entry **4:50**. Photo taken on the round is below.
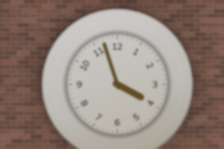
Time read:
**3:57**
